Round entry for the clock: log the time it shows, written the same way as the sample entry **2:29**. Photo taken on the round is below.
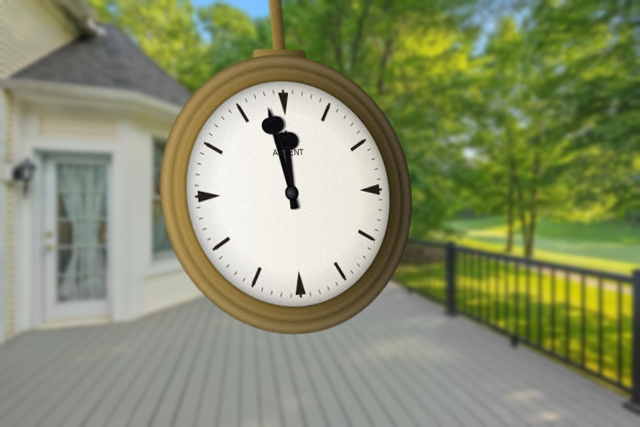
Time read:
**11:58**
